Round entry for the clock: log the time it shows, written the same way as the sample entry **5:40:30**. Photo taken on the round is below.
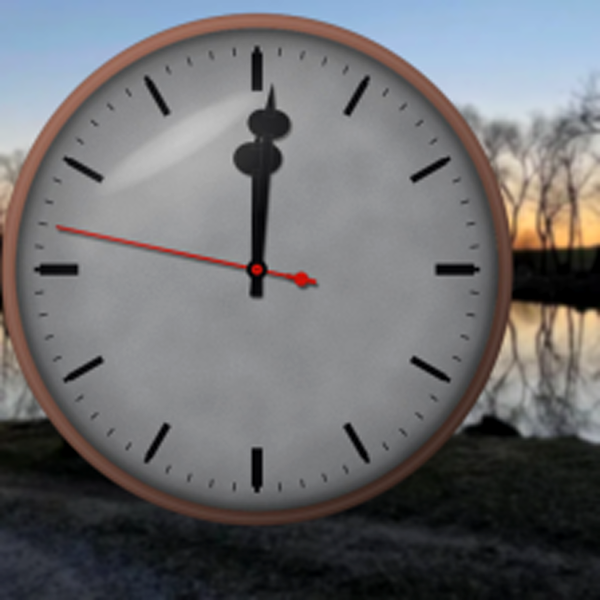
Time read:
**12:00:47**
